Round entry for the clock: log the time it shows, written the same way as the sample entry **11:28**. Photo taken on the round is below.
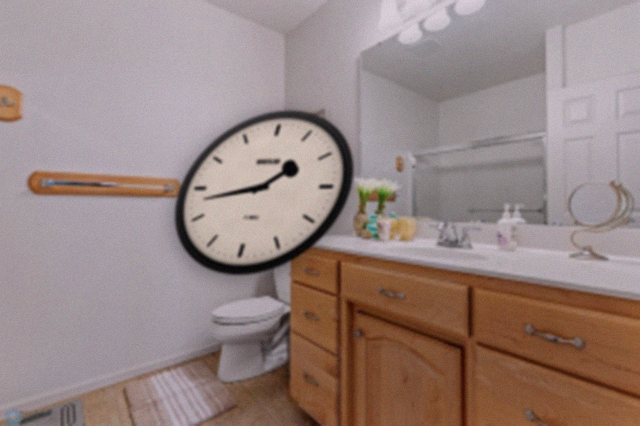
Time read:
**1:43**
